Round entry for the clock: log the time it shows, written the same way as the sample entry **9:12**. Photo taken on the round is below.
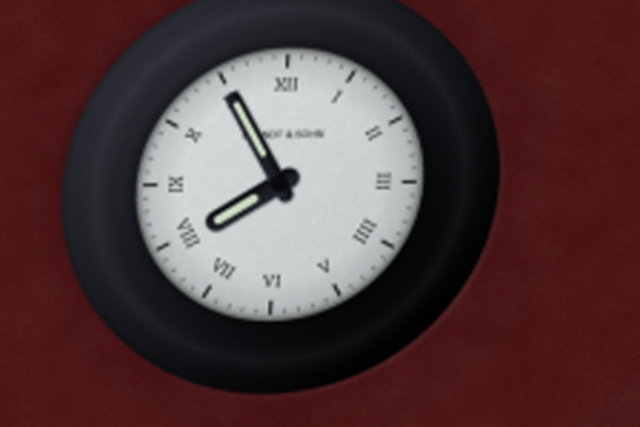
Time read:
**7:55**
